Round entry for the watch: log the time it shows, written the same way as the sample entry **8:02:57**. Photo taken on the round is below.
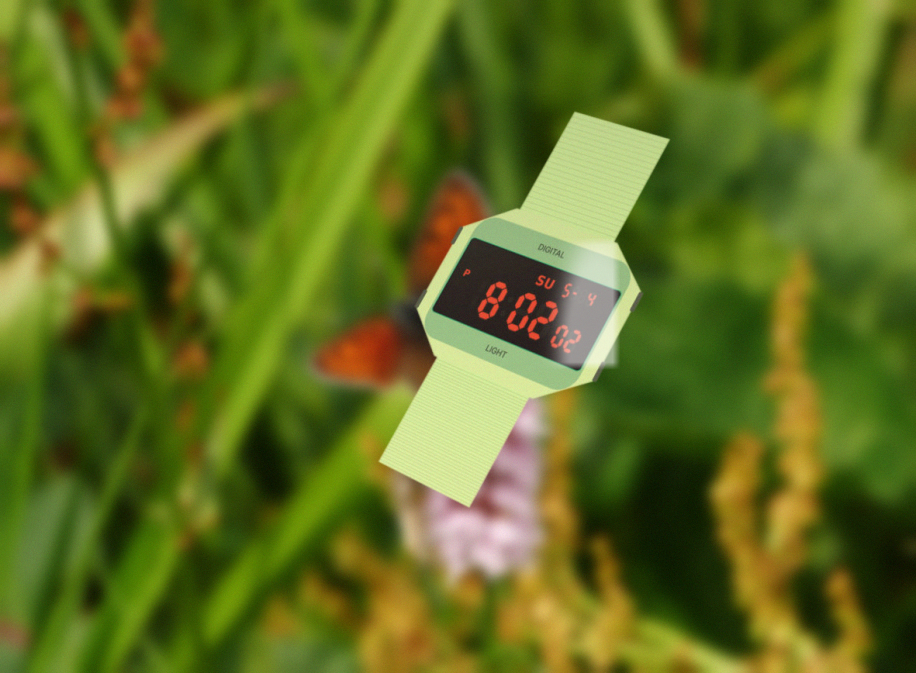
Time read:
**8:02:02**
